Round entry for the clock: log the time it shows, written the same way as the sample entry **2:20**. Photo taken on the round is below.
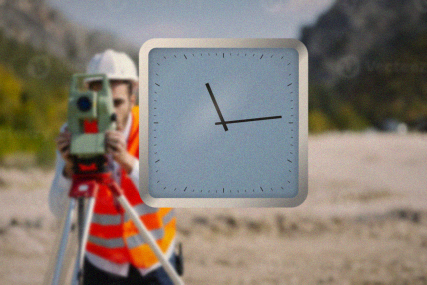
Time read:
**11:14**
